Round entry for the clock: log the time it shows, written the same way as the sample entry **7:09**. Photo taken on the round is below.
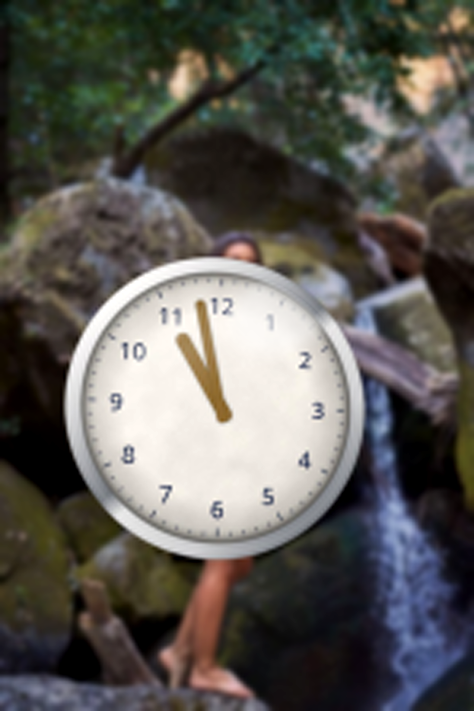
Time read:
**10:58**
